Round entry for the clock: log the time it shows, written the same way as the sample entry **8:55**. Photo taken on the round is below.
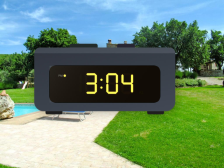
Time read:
**3:04**
